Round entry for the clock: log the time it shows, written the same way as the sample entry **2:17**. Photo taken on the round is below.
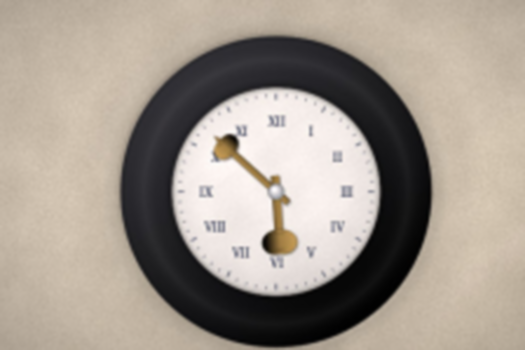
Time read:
**5:52**
